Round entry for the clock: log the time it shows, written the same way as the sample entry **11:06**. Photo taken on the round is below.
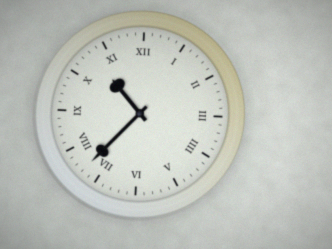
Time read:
**10:37**
